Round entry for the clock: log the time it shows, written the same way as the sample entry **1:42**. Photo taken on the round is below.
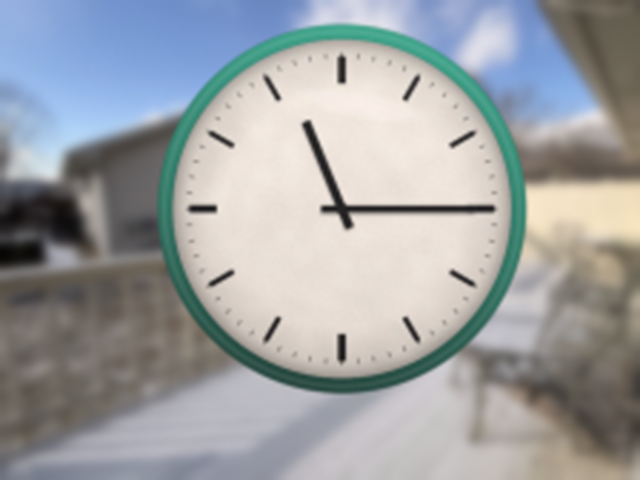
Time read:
**11:15**
